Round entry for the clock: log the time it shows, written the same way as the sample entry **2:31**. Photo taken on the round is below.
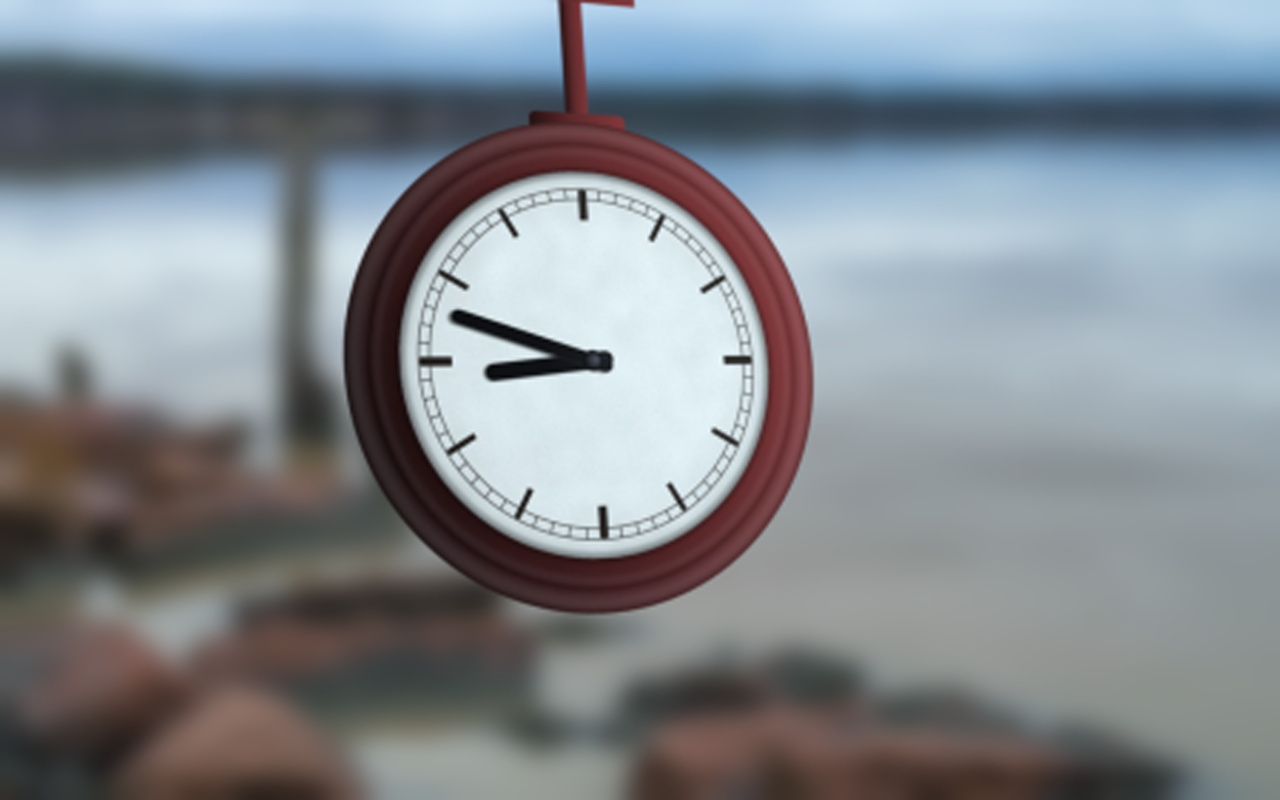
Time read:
**8:48**
